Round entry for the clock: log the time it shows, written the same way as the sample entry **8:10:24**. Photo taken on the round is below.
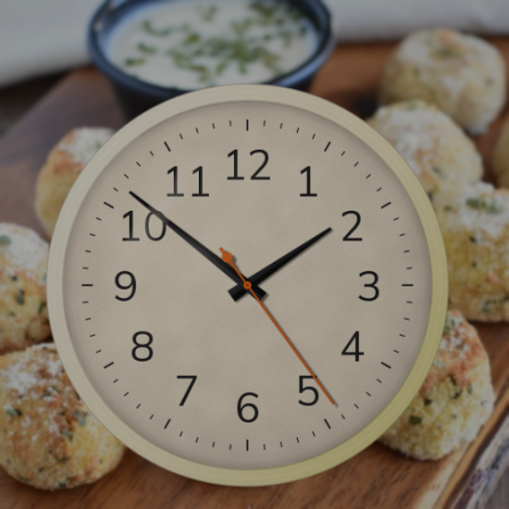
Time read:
**1:51:24**
